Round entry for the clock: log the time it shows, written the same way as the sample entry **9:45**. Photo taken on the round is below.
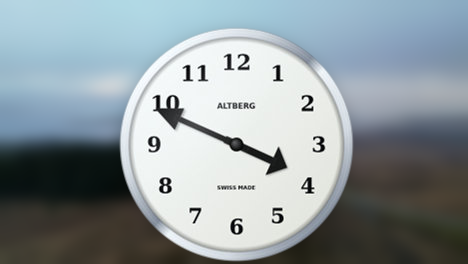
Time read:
**3:49**
